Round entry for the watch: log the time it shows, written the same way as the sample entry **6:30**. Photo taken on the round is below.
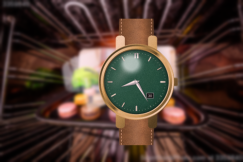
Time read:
**8:25**
